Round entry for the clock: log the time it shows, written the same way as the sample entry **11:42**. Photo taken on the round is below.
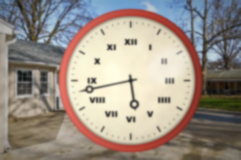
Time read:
**5:43**
